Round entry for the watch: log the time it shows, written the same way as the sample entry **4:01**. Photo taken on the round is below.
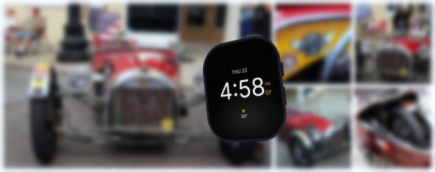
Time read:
**4:58**
